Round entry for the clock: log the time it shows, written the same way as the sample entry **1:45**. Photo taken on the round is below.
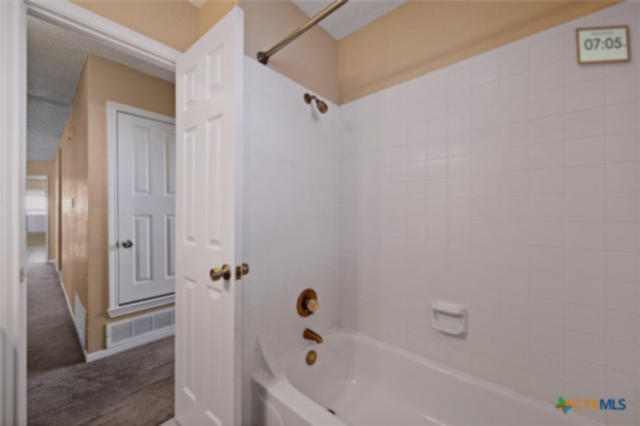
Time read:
**7:05**
